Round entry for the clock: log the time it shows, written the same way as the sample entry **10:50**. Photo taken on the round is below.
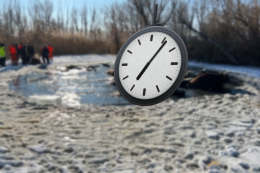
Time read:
**7:06**
